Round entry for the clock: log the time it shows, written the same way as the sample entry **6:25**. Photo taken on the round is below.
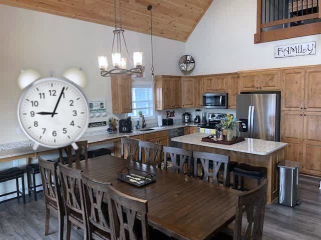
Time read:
**9:04**
